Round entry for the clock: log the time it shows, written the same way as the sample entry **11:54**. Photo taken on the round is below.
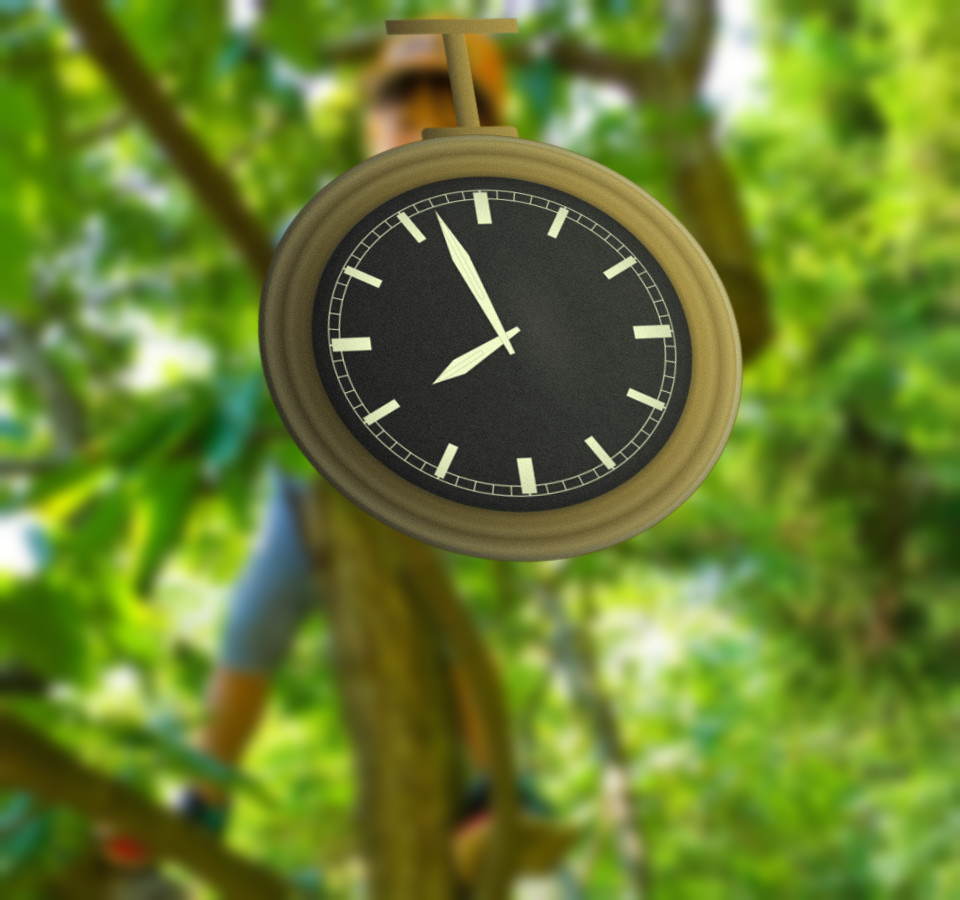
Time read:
**7:57**
